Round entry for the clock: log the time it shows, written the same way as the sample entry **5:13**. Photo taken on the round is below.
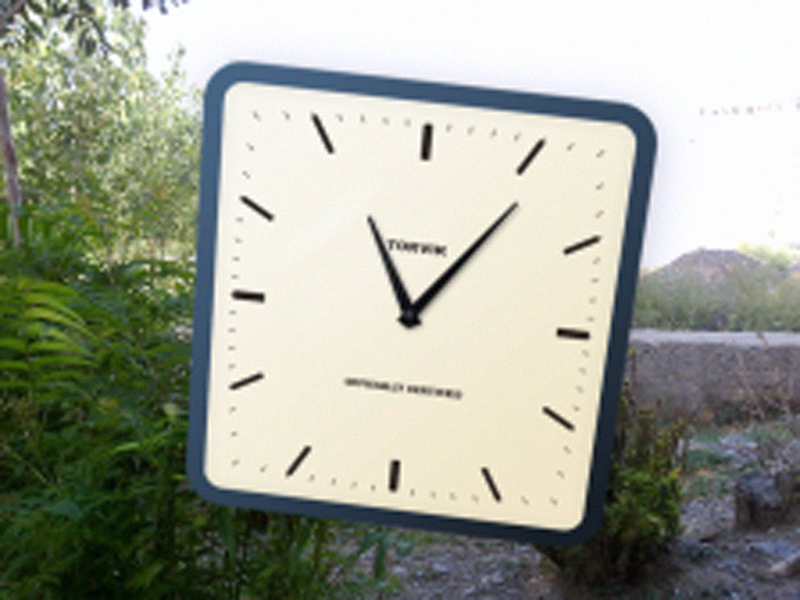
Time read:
**11:06**
